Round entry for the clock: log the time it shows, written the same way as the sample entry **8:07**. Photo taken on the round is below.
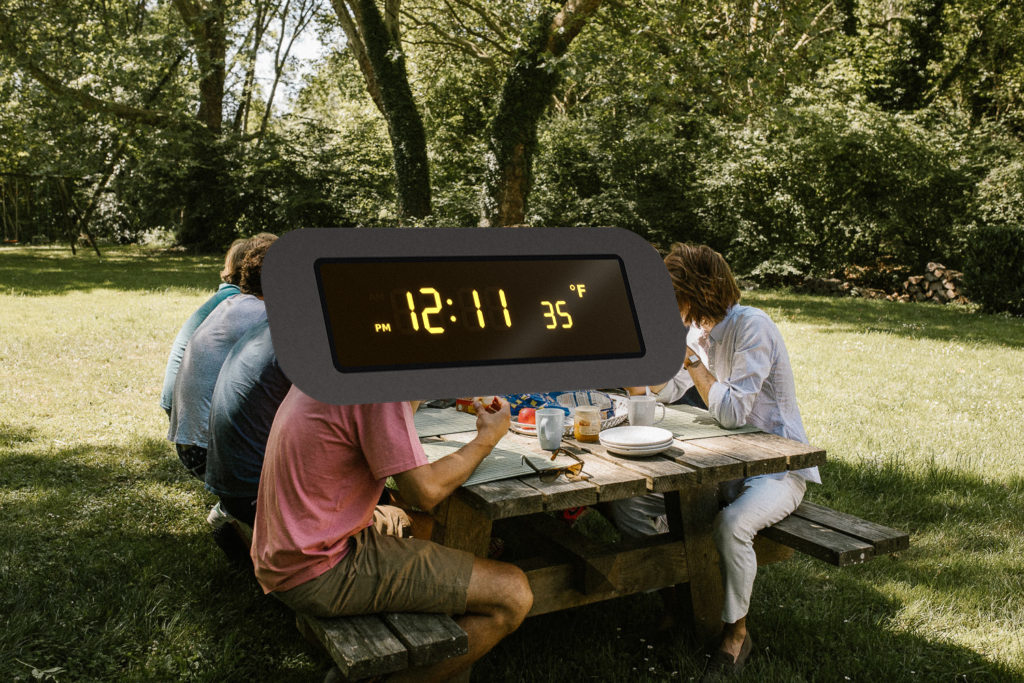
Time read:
**12:11**
